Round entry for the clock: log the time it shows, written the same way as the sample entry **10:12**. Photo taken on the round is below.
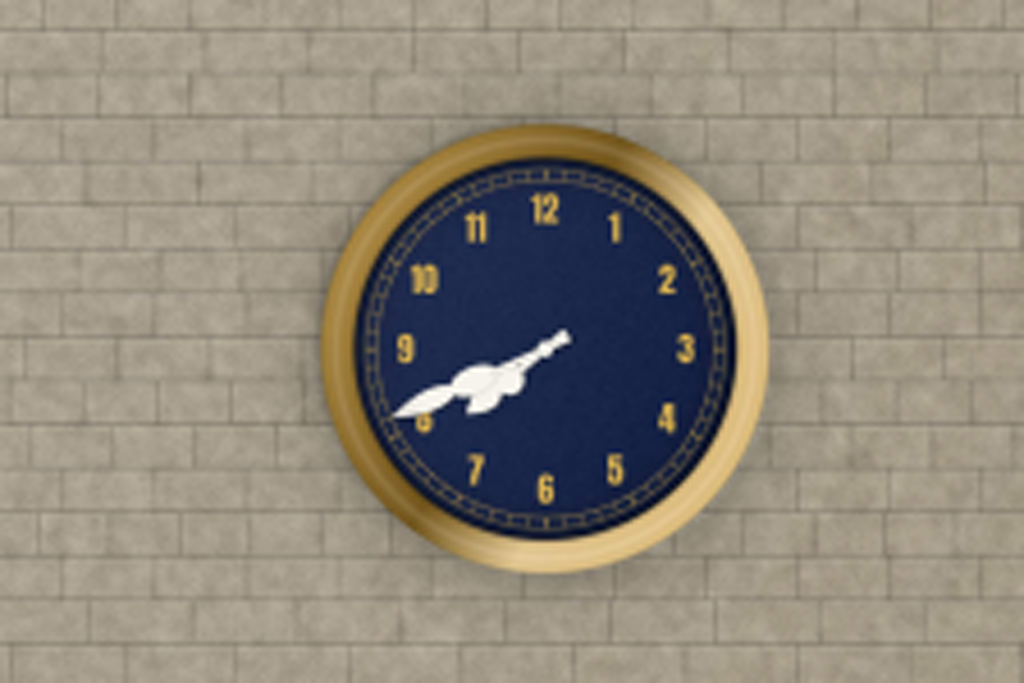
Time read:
**7:41**
